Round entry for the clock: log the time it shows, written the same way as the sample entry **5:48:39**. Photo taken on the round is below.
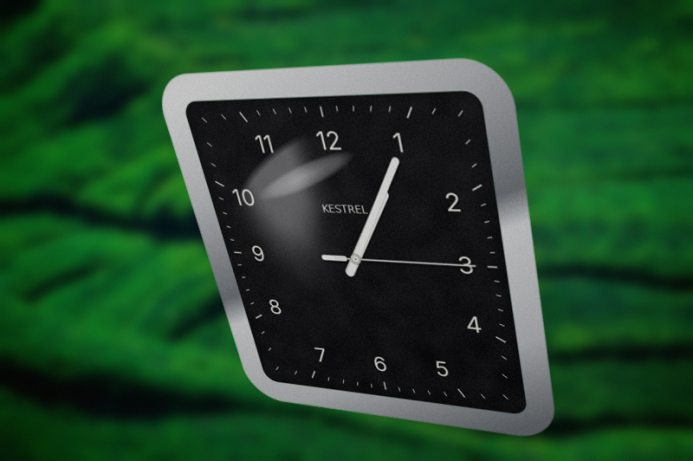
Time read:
**1:05:15**
